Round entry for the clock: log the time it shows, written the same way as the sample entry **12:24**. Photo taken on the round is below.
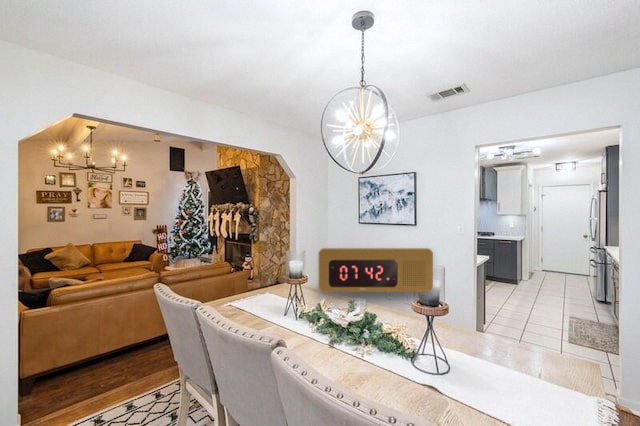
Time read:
**7:42**
